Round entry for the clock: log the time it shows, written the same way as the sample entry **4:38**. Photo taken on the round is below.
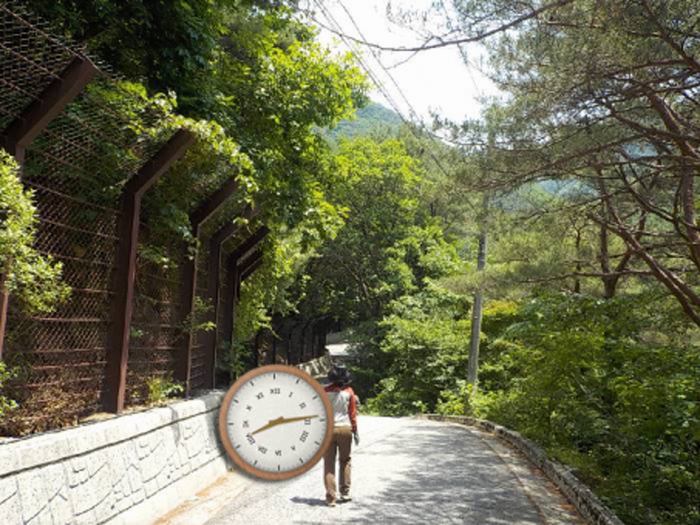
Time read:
**8:14**
